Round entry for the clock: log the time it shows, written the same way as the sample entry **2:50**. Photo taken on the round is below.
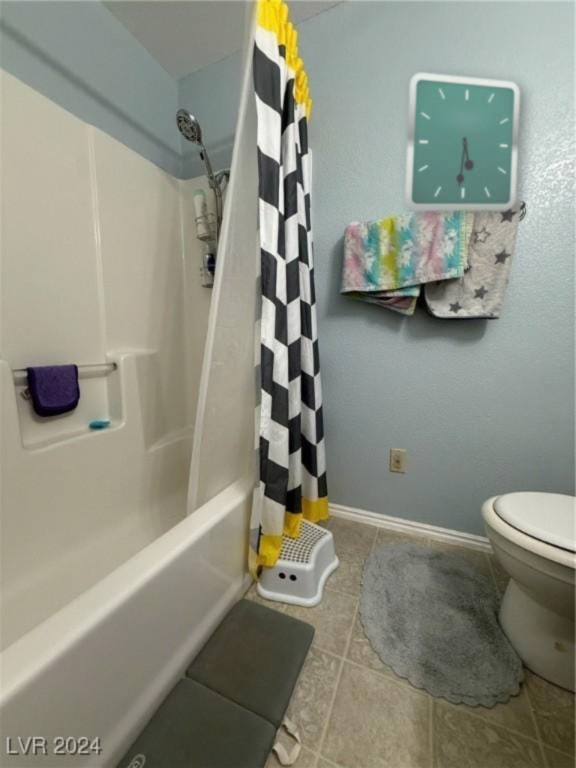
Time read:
**5:31**
